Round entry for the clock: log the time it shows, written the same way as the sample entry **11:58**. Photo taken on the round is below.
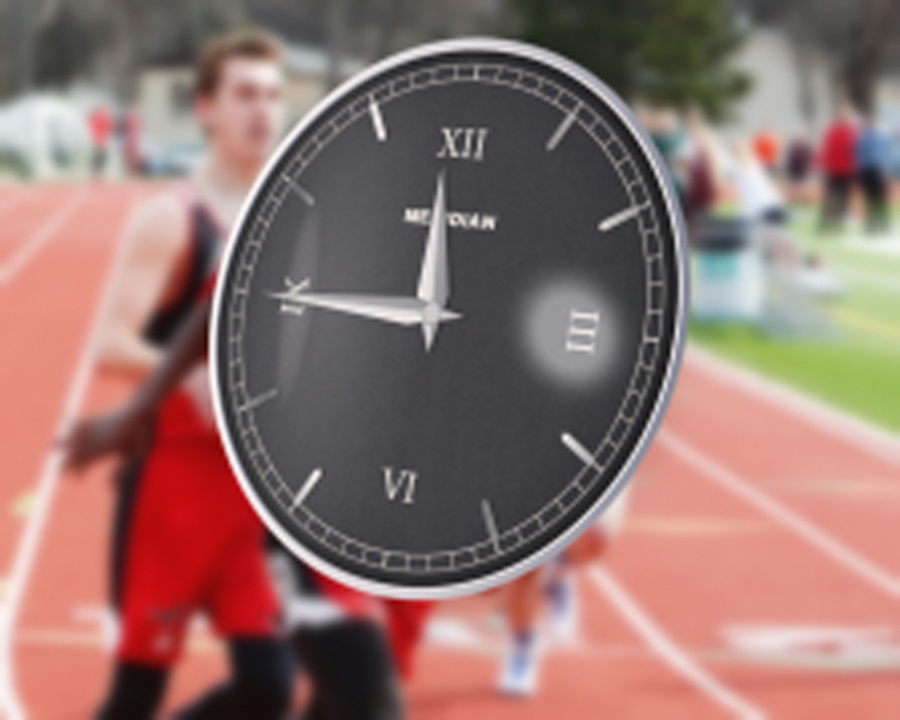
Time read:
**11:45**
